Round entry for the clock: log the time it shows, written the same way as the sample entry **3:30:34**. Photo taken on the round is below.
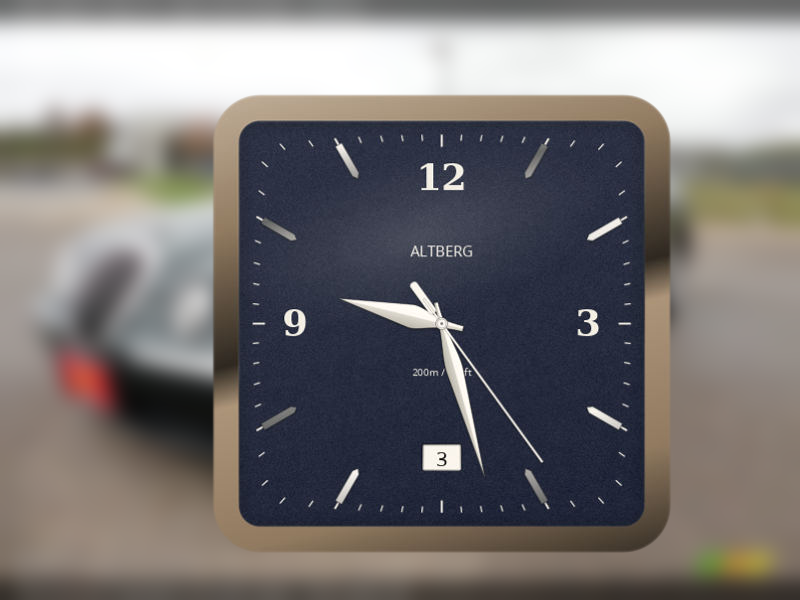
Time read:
**9:27:24**
